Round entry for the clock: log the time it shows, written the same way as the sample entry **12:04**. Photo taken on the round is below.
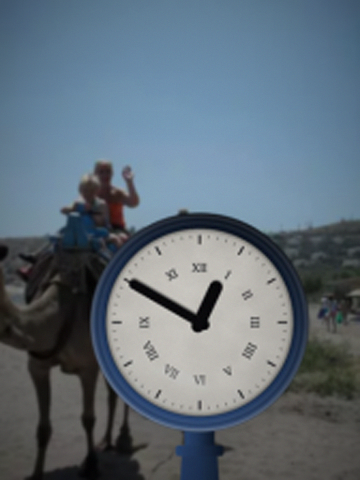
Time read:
**12:50**
